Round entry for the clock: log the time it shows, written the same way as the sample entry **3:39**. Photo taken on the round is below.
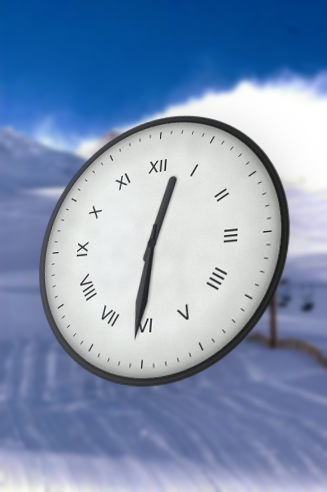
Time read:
**12:31**
